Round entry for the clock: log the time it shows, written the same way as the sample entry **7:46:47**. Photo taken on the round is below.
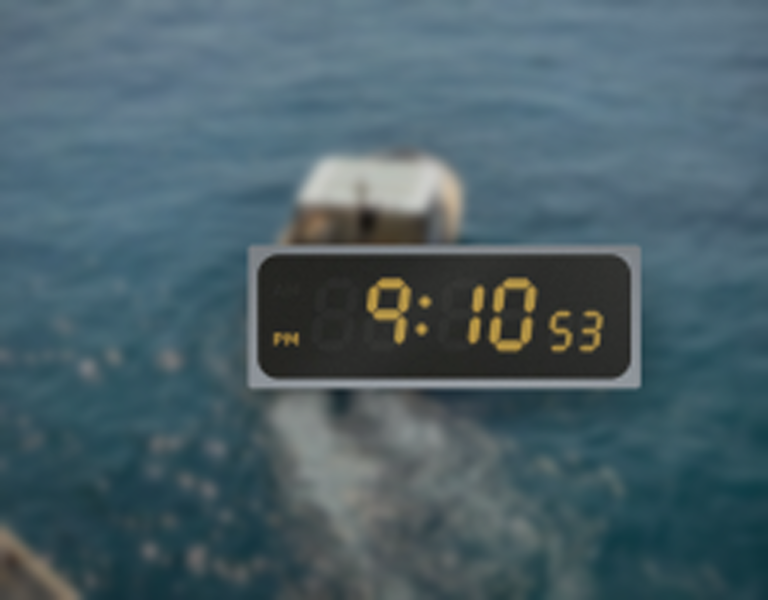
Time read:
**9:10:53**
